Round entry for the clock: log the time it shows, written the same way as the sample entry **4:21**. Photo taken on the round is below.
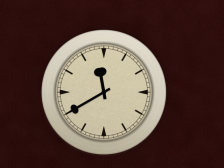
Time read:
**11:40**
